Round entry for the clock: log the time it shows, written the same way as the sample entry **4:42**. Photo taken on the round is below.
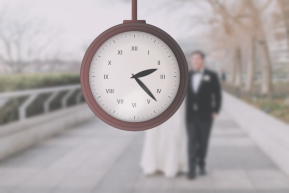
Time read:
**2:23**
